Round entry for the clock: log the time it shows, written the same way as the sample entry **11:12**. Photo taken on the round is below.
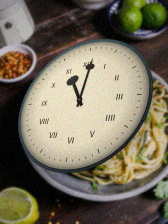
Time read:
**11:01**
